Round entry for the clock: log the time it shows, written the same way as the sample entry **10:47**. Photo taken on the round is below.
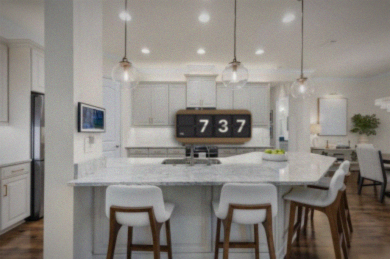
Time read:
**7:37**
